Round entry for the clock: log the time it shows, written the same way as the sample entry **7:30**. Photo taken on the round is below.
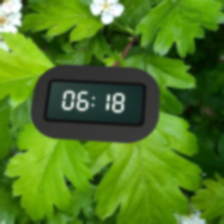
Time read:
**6:18**
